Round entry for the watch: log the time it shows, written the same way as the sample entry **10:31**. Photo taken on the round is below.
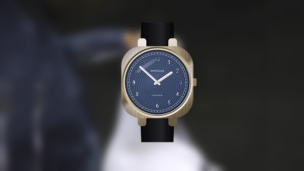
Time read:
**1:52**
